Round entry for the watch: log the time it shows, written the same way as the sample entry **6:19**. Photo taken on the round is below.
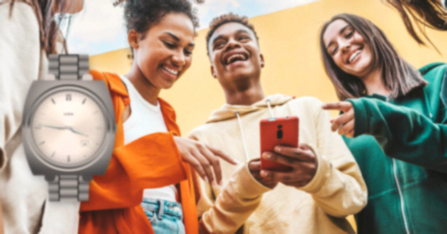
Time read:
**3:46**
